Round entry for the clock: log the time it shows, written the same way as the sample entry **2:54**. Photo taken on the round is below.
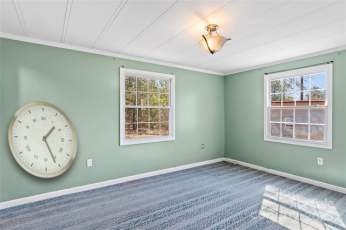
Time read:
**1:26**
